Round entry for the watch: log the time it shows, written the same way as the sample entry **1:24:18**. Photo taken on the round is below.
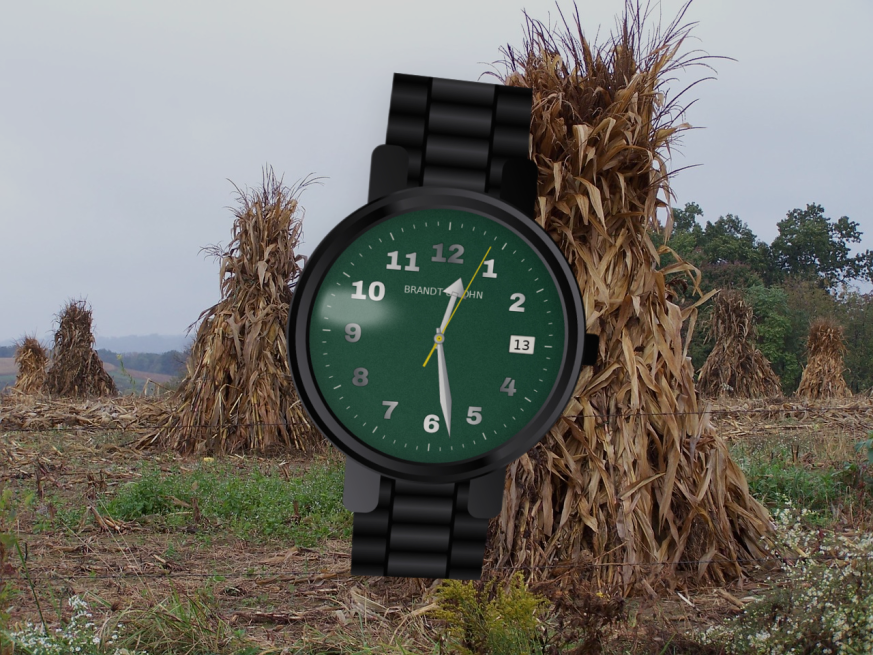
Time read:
**12:28:04**
